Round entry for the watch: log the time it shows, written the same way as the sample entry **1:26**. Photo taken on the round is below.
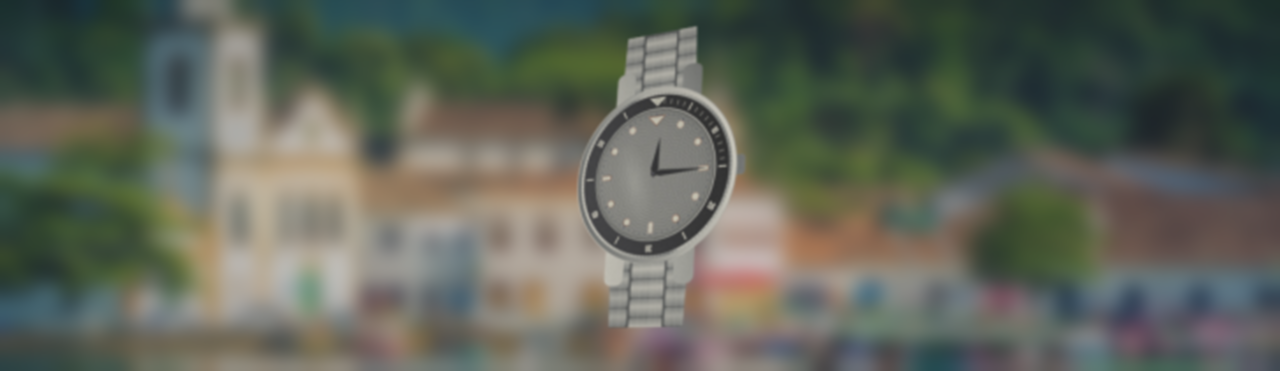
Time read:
**12:15**
